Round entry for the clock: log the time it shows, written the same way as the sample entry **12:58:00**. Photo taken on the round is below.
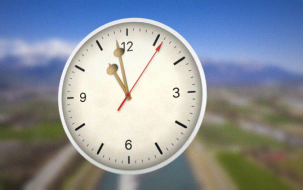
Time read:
**10:58:06**
